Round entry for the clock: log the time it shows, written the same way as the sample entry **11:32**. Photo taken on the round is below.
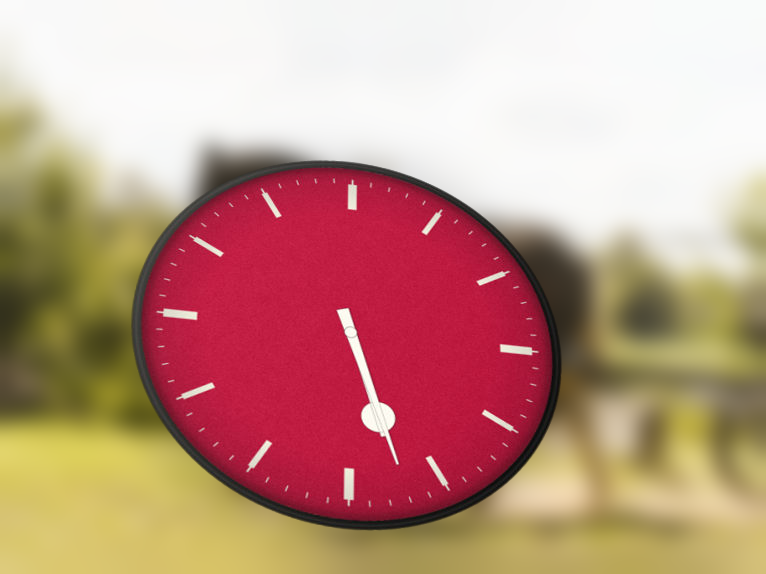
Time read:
**5:27**
